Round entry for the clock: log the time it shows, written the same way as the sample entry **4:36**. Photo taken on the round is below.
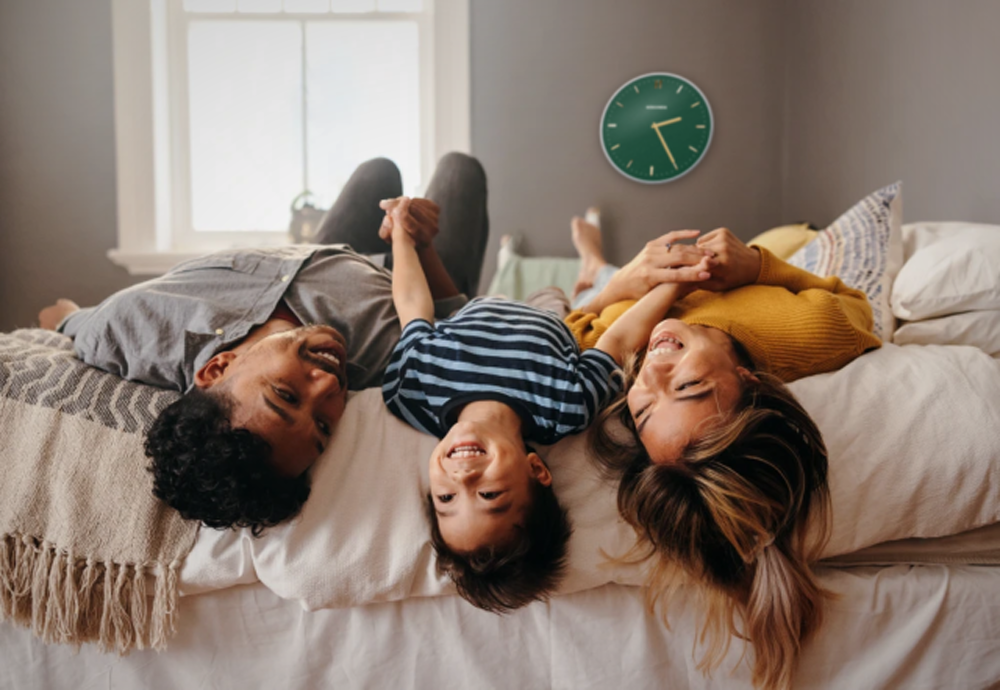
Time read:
**2:25**
